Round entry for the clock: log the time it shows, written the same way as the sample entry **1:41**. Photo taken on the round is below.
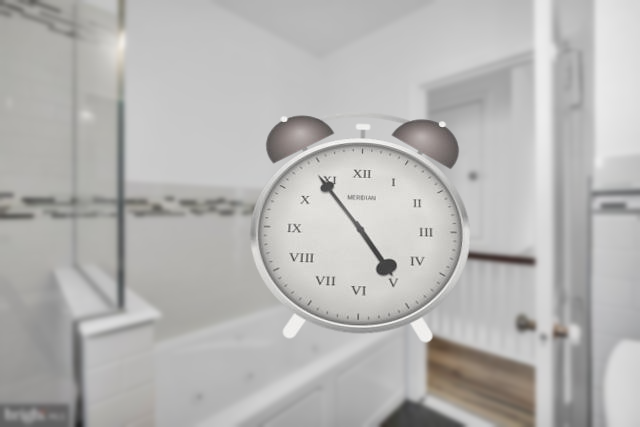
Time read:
**4:54**
